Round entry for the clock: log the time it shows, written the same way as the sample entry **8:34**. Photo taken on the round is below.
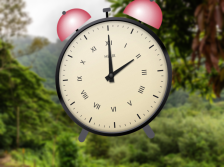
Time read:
**2:00**
